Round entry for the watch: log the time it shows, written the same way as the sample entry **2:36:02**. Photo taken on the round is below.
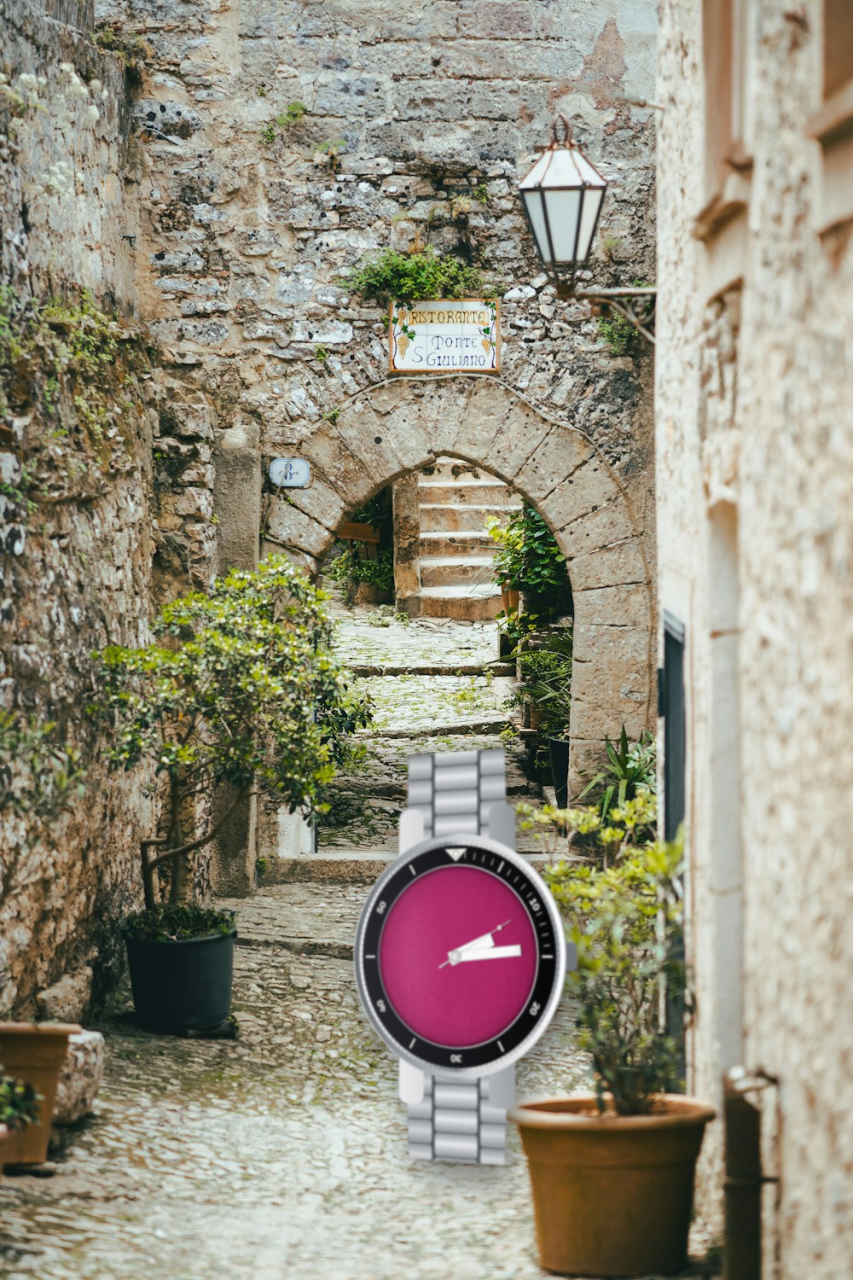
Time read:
**2:14:10**
